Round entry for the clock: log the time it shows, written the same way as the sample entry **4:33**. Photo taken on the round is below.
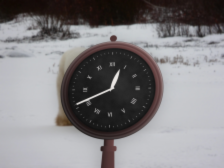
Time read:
**12:41**
